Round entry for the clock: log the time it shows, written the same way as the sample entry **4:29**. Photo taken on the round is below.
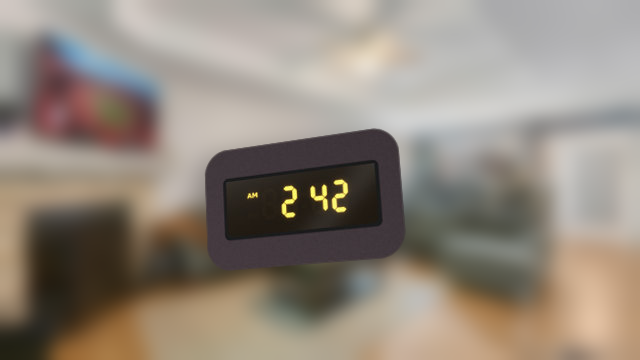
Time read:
**2:42**
